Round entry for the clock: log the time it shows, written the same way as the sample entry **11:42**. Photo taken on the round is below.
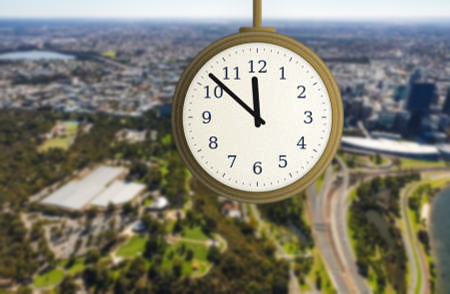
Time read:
**11:52**
